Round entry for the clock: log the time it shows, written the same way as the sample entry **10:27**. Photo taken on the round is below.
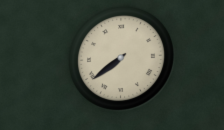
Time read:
**7:39**
